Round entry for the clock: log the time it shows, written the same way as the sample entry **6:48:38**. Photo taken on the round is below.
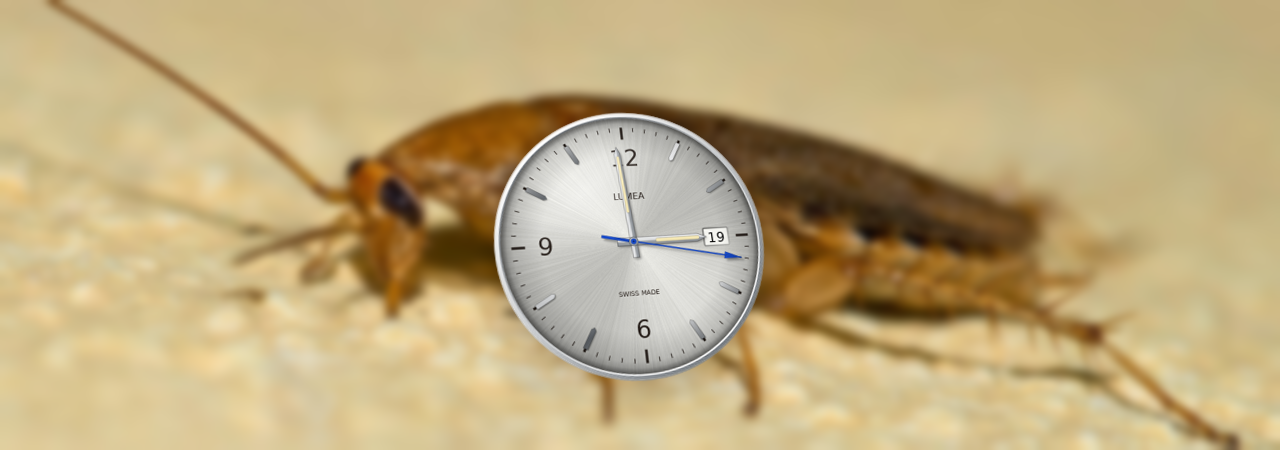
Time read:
**2:59:17**
